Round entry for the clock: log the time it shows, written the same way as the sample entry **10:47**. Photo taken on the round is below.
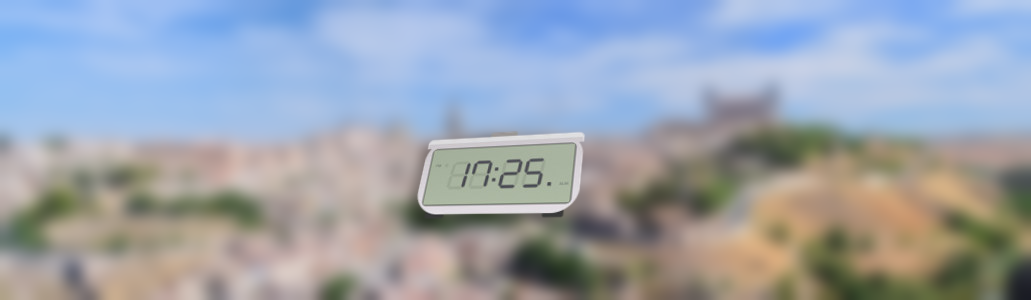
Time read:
**17:25**
